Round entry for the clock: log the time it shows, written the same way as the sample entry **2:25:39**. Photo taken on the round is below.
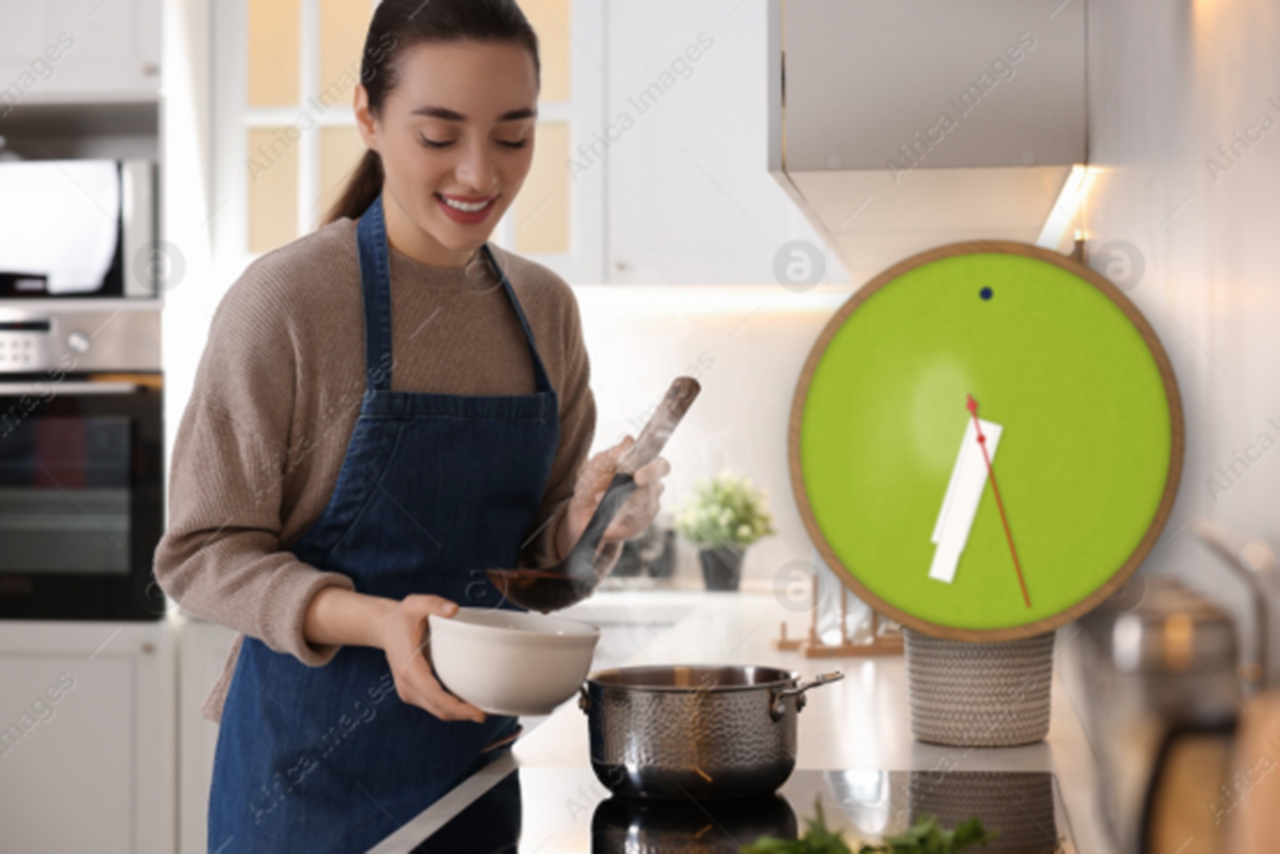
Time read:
**6:32:27**
